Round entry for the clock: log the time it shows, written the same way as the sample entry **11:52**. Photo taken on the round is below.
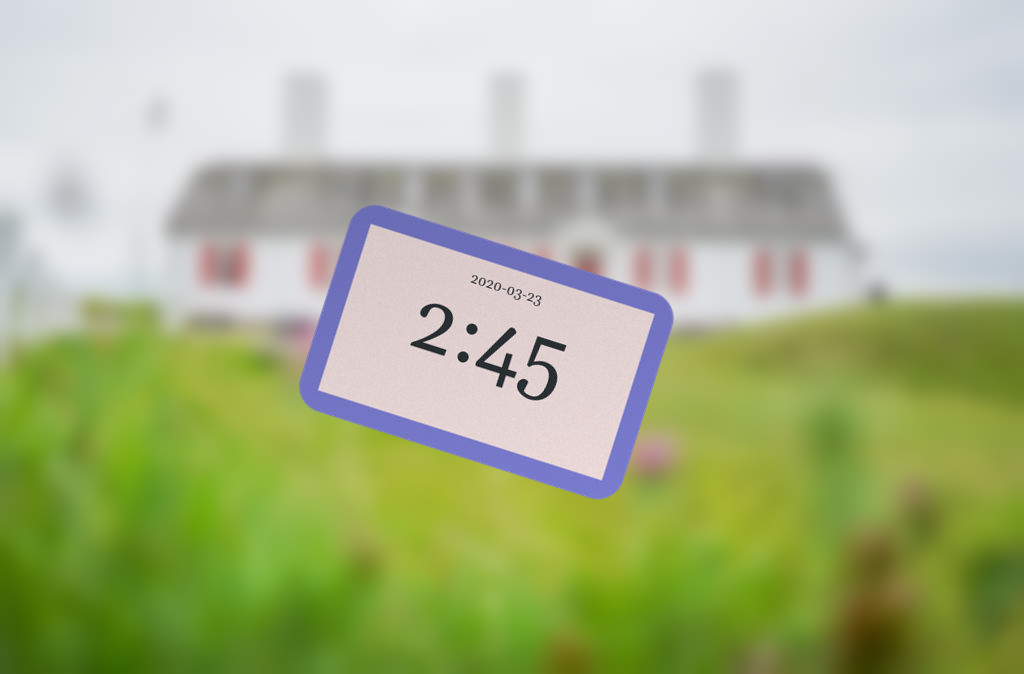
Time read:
**2:45**
